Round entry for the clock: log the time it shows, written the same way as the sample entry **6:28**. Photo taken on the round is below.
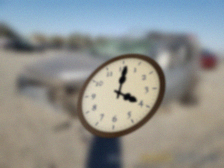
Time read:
**4:01**
